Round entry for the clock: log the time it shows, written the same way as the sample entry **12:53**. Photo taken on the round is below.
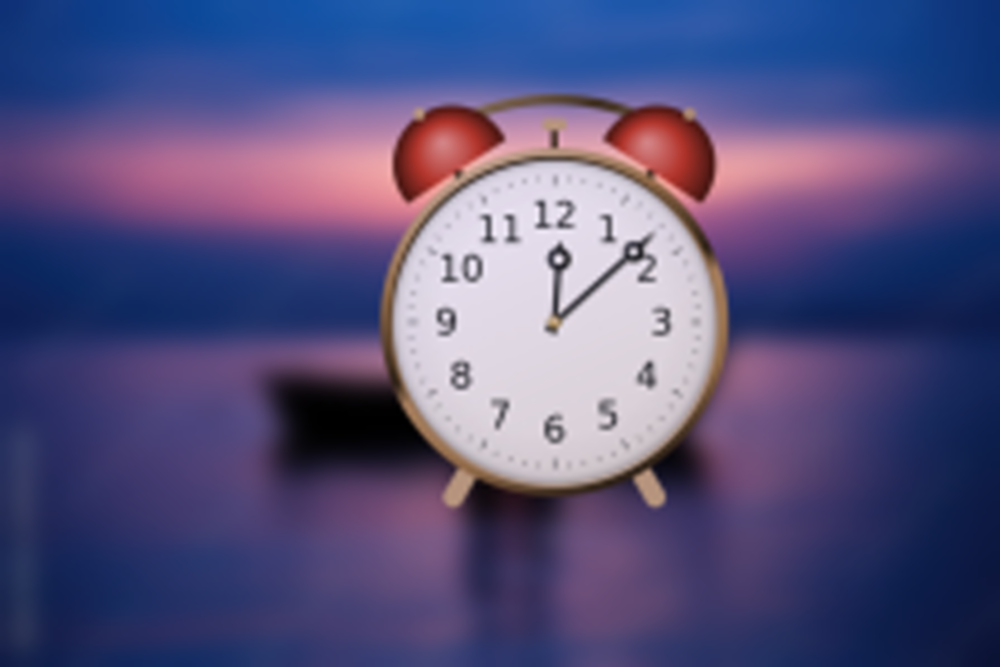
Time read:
**12:08**
